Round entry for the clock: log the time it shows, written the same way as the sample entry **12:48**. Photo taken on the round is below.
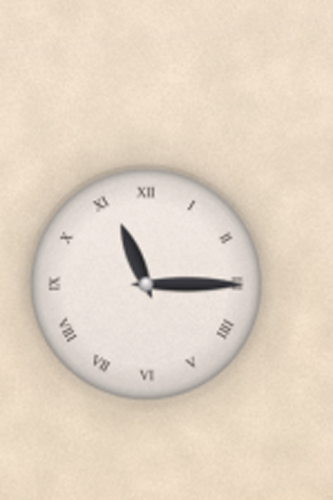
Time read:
**11:15**
